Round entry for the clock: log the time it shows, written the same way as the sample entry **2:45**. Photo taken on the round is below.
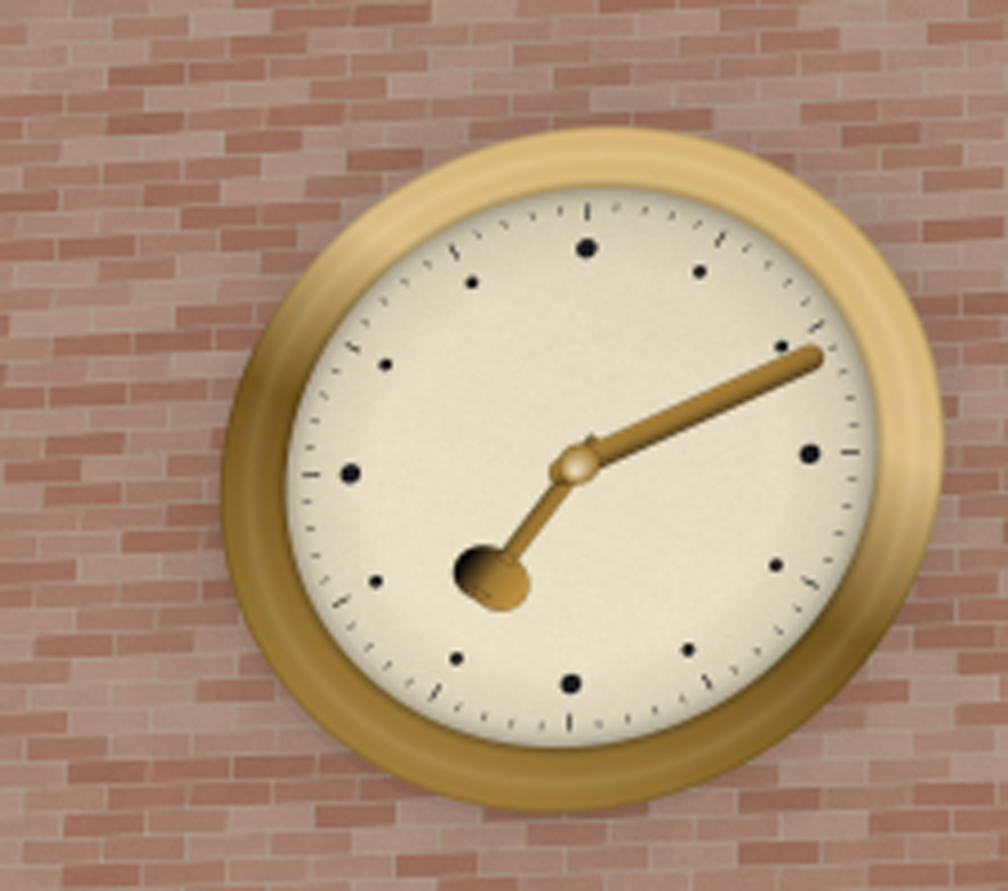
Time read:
**7:11**
